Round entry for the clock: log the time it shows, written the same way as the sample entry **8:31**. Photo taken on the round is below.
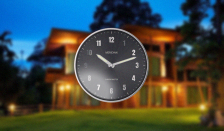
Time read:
**10:12**
